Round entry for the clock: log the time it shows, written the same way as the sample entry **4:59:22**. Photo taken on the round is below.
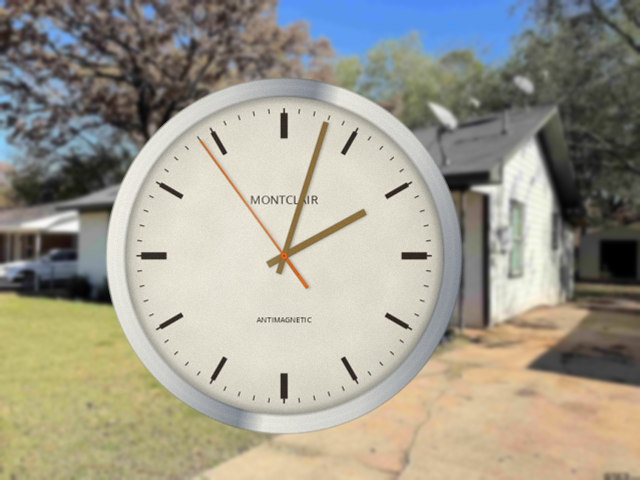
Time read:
**2:02:54**
